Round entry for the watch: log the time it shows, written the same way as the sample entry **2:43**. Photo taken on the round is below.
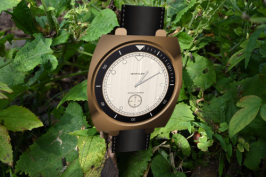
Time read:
**1:10**
